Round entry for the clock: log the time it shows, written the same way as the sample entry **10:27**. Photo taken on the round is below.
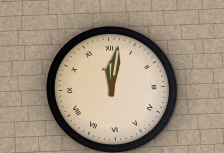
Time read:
**12:02**
